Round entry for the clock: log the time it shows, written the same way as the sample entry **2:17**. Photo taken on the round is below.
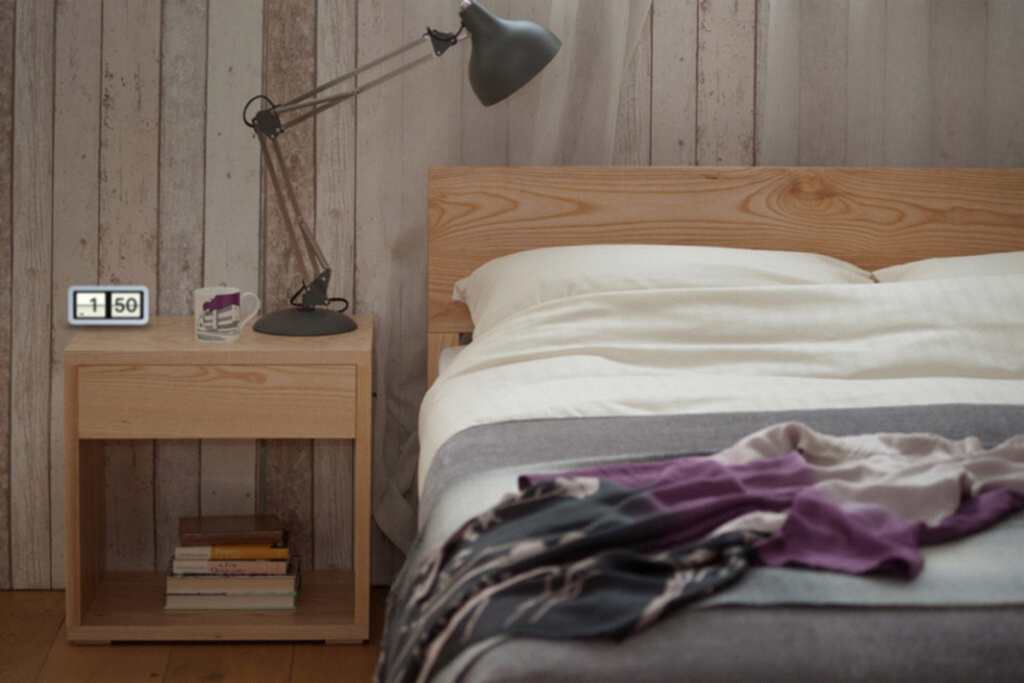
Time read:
**1:50**
